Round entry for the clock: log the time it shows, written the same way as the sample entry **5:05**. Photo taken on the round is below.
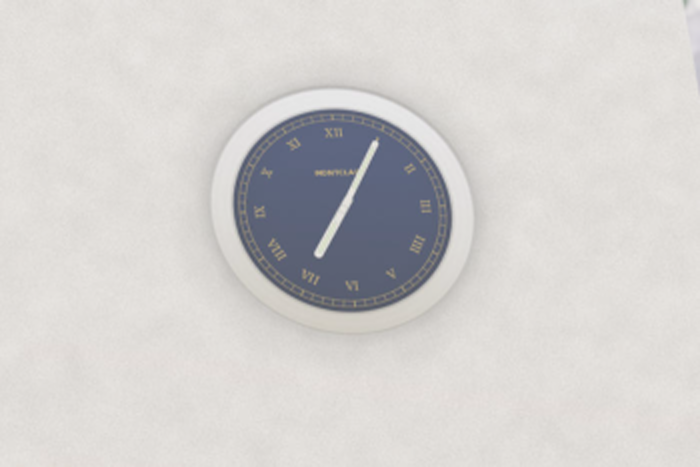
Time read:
**7:05**
